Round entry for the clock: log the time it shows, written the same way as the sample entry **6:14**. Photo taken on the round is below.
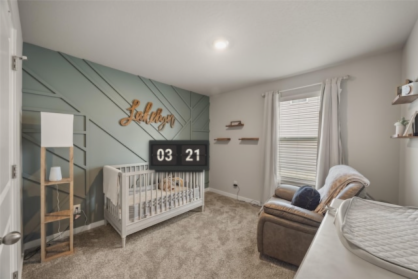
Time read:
**3:21**
